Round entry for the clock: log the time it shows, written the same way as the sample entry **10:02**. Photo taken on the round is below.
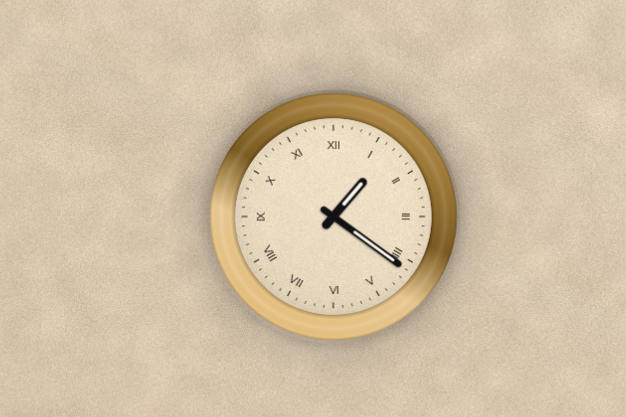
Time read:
**1:21**
